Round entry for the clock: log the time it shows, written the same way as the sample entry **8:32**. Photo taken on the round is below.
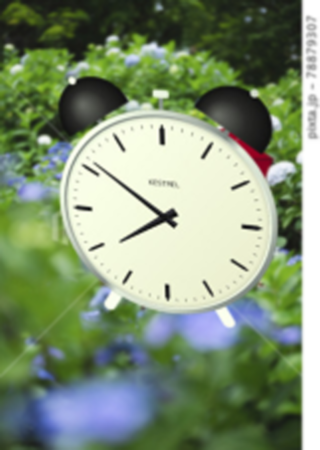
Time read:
**7:51**
